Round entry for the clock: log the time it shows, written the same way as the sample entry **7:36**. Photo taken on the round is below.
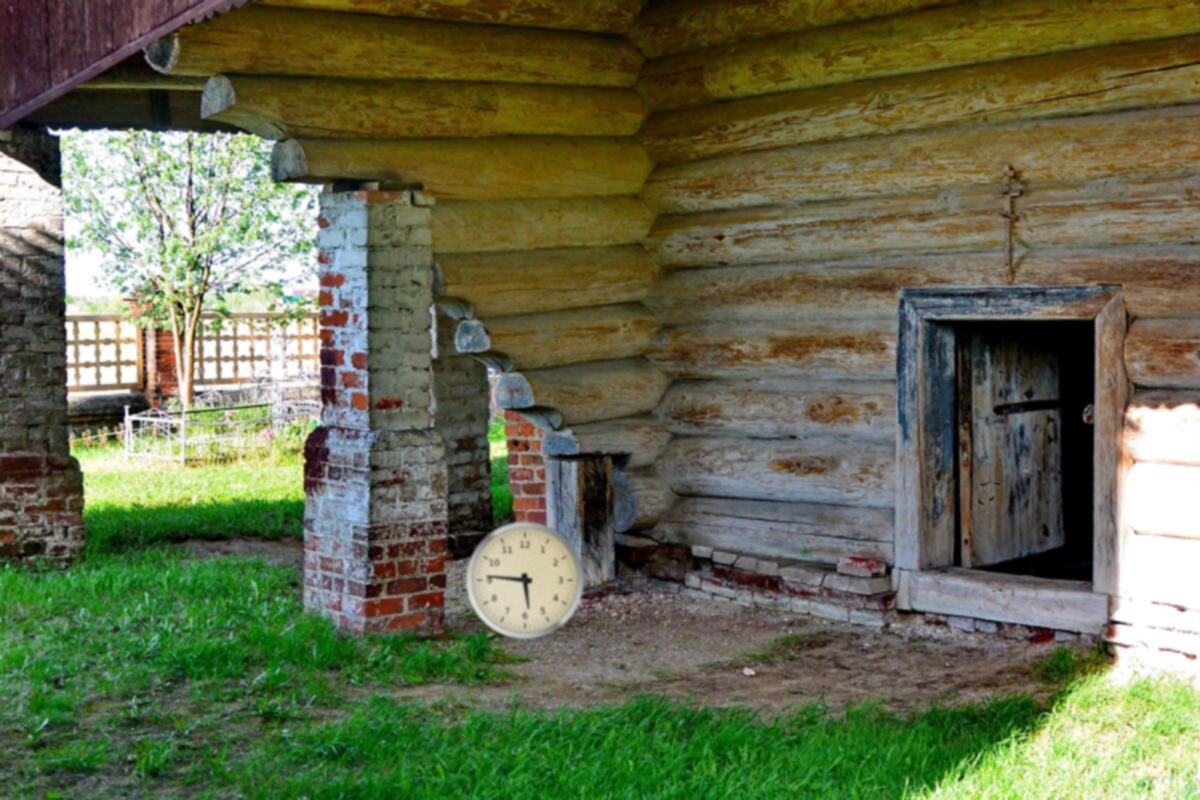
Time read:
**5:46**
